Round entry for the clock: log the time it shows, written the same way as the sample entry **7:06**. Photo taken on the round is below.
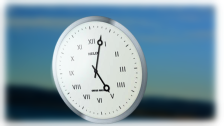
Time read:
**5:03**
